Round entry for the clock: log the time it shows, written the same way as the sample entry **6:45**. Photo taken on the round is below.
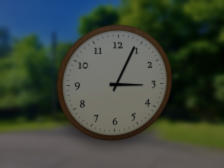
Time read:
**3:04**
